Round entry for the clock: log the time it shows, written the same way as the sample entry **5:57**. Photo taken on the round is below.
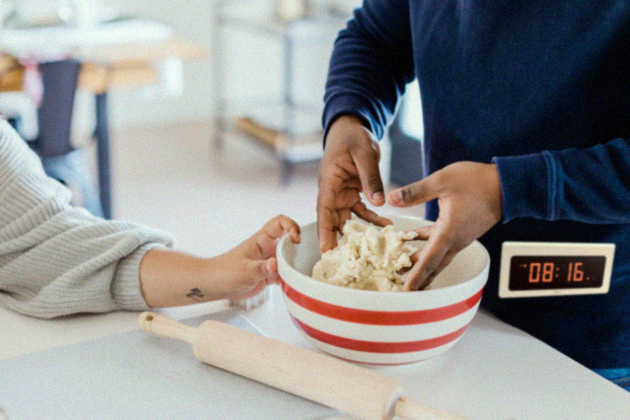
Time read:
**8:16**
